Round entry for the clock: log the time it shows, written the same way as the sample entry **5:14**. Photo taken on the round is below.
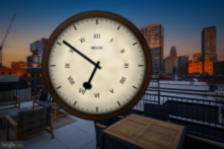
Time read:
**6:51**
